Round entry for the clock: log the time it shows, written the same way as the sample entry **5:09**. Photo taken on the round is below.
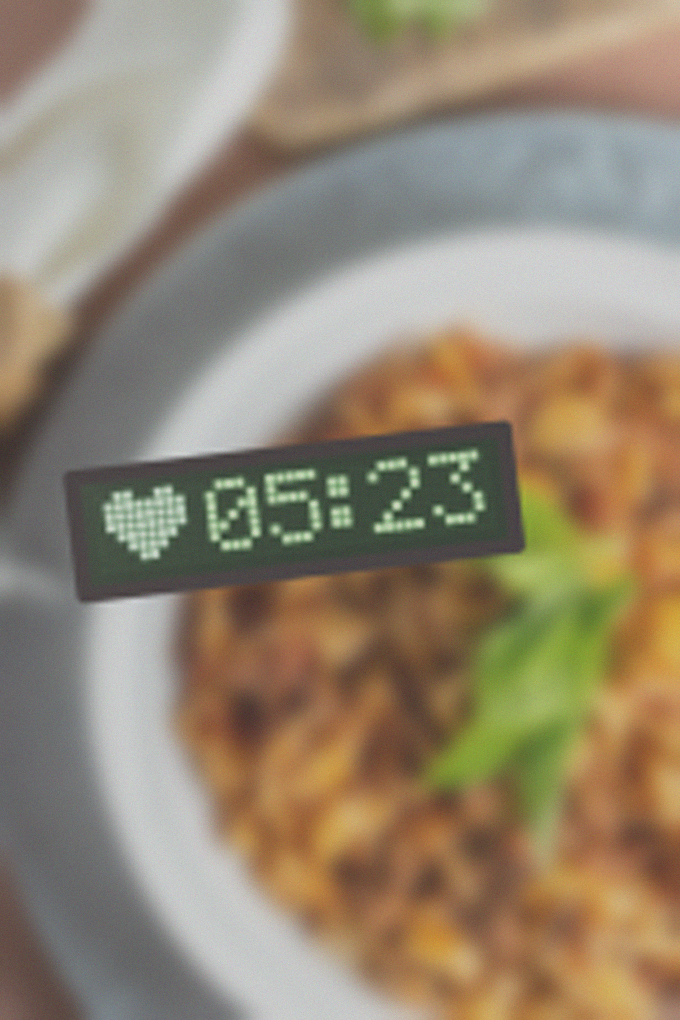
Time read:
**5:23**
